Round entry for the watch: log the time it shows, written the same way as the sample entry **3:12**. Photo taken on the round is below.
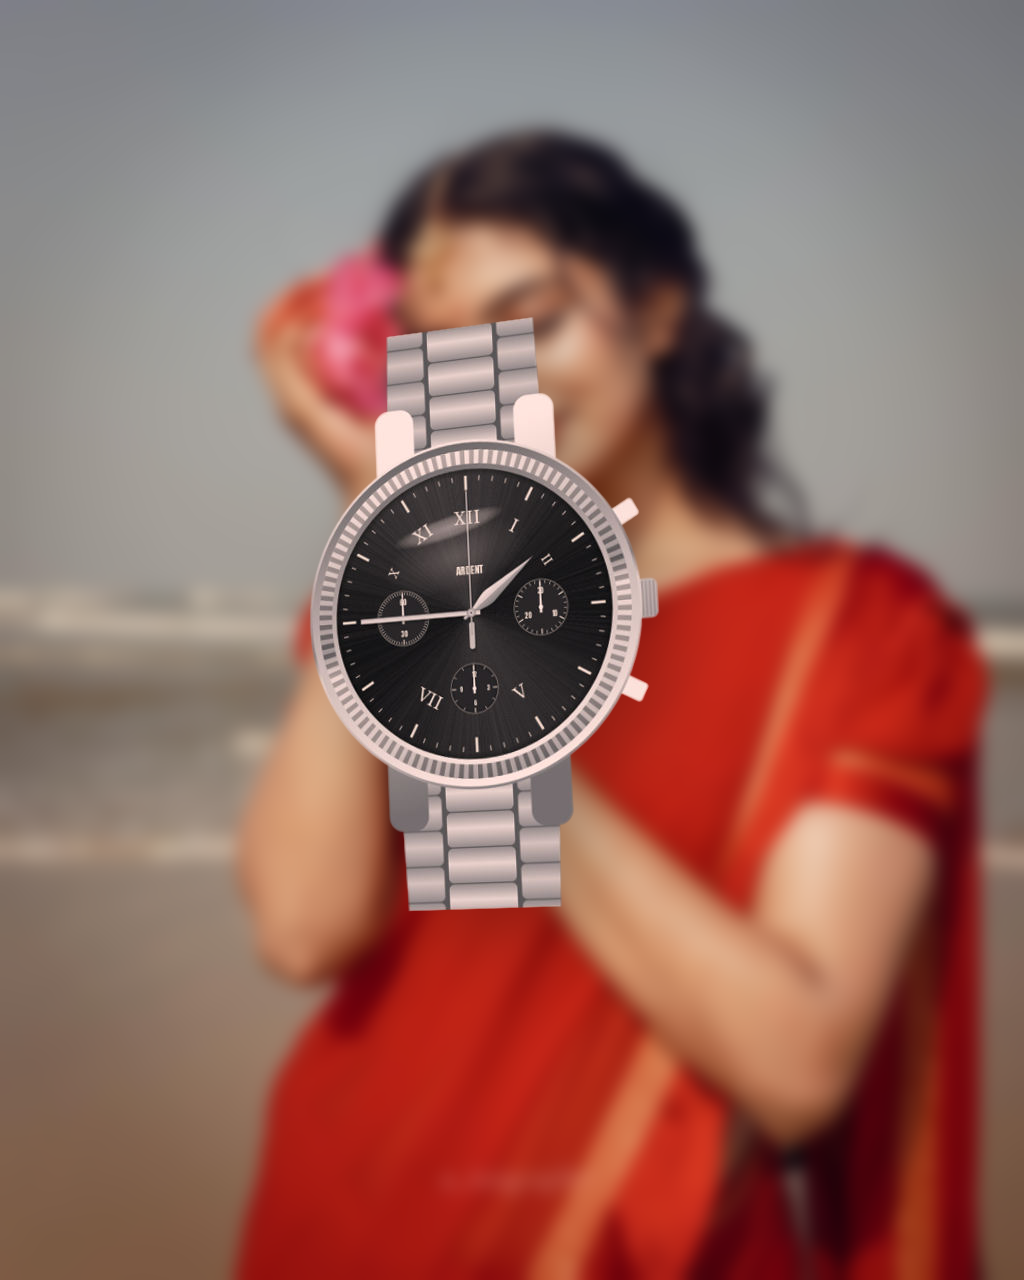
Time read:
**1:45**
